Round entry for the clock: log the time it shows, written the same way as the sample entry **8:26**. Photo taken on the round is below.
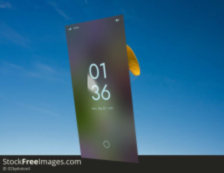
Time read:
**1:36**
